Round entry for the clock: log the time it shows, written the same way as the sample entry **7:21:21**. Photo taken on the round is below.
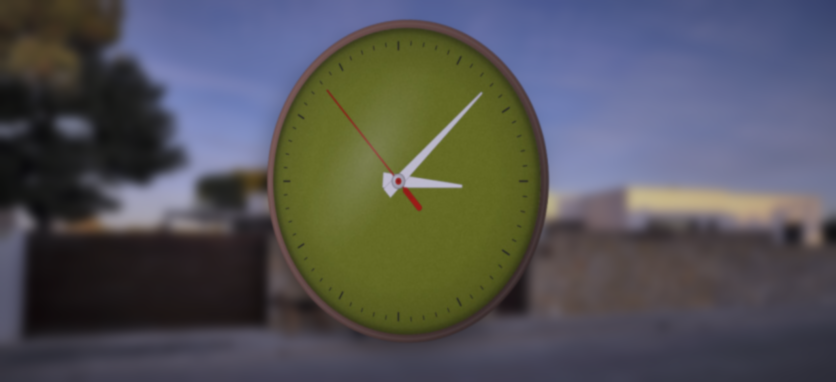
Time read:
**3:07:53**
